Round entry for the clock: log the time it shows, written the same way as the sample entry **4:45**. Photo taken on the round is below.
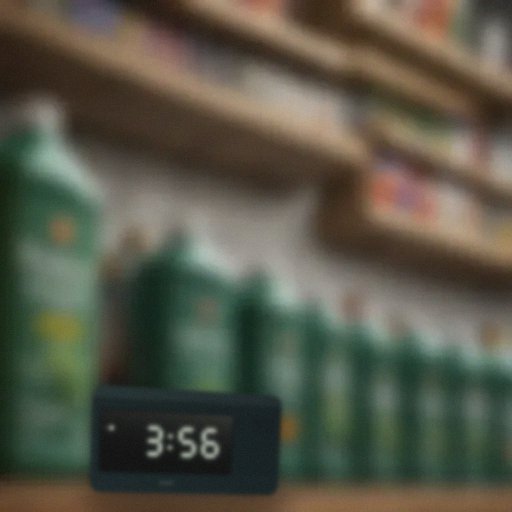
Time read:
**3:56**
